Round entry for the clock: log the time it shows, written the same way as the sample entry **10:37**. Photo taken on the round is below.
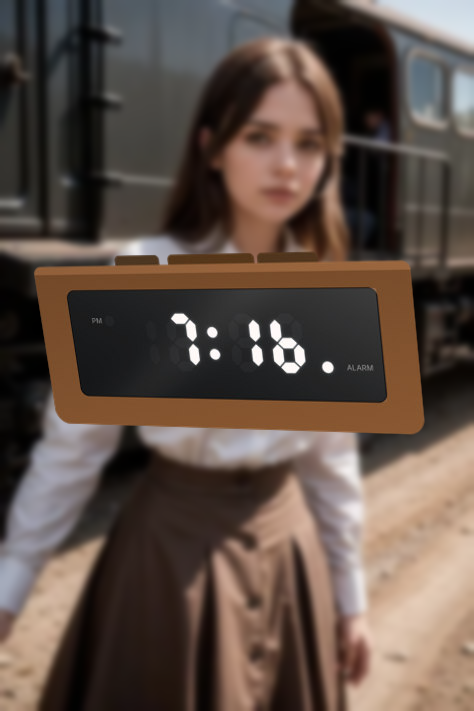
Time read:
**7:16**
